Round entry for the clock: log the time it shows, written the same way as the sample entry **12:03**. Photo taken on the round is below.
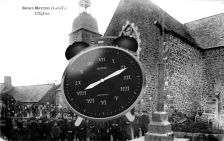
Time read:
**8:11**
